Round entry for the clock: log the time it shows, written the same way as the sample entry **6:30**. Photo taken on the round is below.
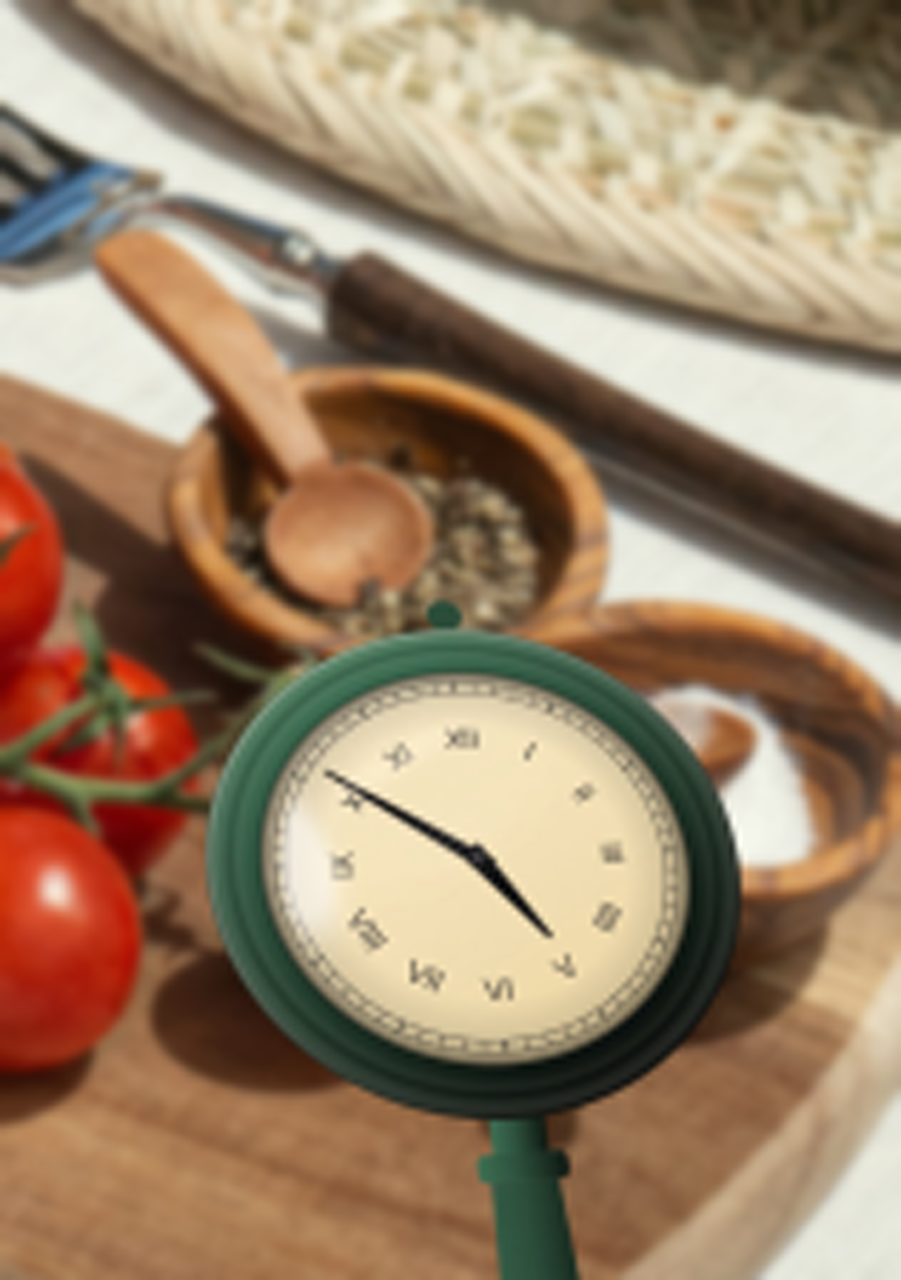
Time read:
**4:51**
